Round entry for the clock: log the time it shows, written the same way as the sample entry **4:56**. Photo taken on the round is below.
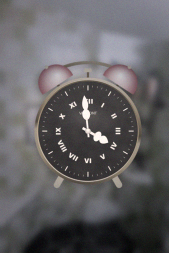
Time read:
**3:59**
